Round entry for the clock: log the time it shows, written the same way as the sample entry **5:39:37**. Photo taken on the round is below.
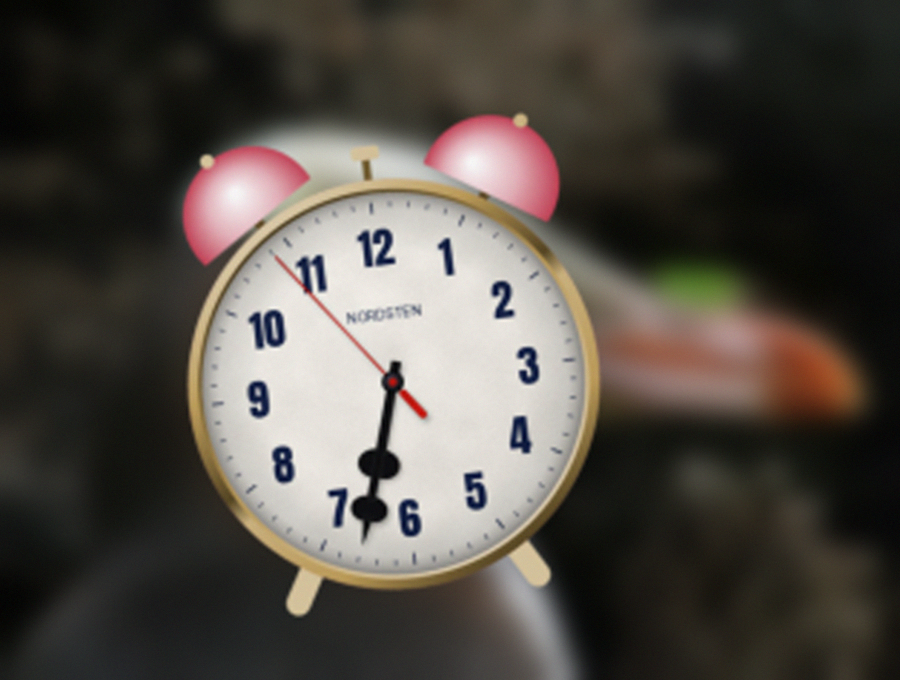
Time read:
**6:32:54**
